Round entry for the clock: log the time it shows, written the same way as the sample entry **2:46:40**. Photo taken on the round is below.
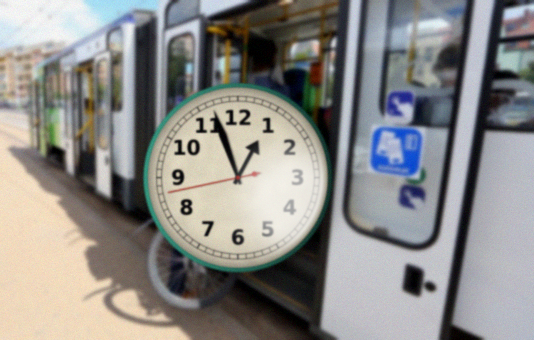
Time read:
**12:56:43**
